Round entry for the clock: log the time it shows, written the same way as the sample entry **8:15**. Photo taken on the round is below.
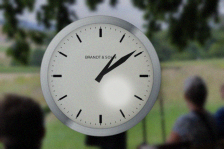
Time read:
**1:09**
